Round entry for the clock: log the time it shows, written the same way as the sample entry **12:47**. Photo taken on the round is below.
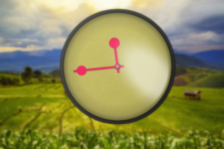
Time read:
**11:44**
